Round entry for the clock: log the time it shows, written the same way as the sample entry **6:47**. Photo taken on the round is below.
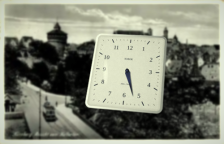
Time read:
**5:27**
